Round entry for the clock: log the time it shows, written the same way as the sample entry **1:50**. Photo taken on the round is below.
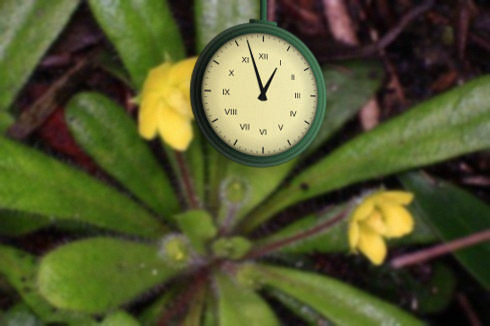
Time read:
**12:57**
